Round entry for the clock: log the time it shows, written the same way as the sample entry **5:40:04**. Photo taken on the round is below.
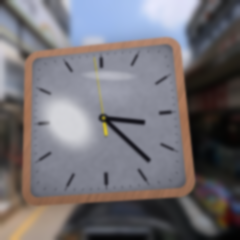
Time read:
**3:22:59**
